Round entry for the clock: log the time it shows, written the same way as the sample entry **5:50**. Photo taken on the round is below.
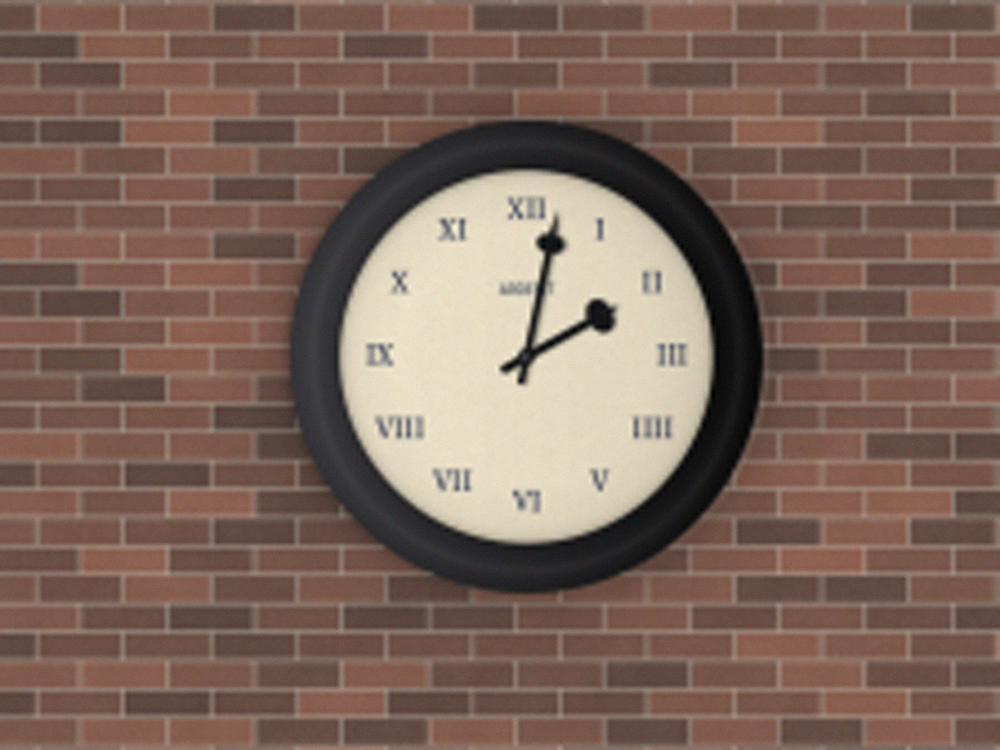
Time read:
**2:02**
